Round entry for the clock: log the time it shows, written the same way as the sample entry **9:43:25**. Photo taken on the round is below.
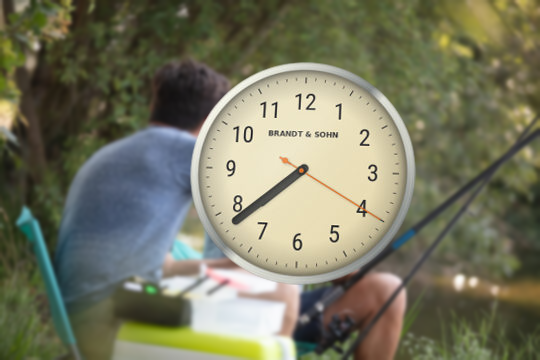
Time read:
**7:38:20**
